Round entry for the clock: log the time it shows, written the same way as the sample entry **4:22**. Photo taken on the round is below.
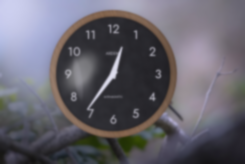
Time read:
**12:36**
